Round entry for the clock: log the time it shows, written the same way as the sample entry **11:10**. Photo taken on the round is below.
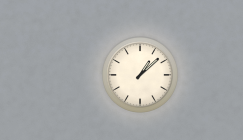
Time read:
**1:08**
